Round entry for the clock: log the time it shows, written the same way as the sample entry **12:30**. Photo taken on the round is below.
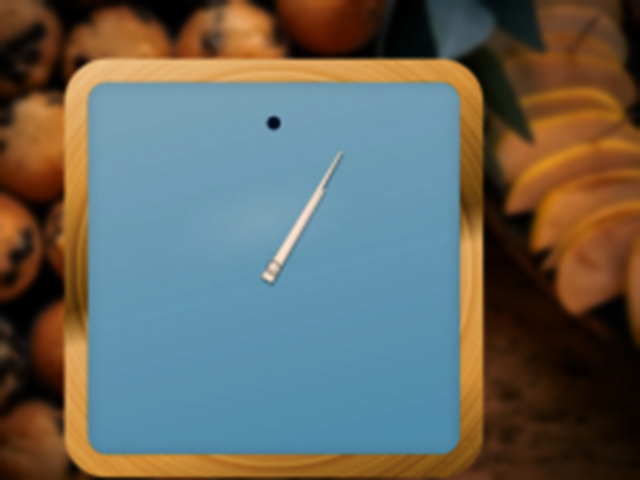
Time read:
**1:05**
